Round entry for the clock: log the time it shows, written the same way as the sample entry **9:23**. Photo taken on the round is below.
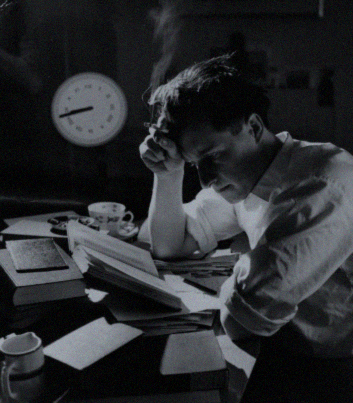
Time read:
**8:43**
